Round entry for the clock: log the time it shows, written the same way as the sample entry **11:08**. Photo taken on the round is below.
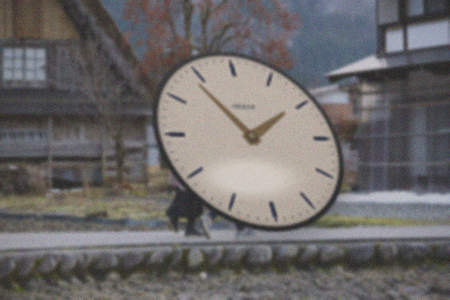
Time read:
**1:54**
